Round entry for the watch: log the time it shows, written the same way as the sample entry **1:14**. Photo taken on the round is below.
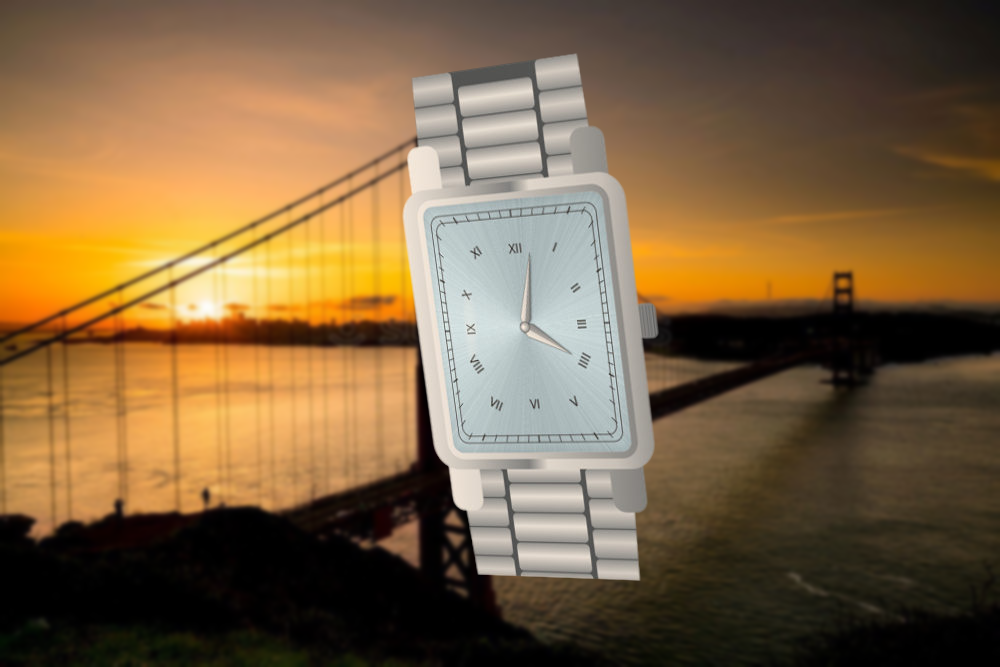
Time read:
**4:02**
